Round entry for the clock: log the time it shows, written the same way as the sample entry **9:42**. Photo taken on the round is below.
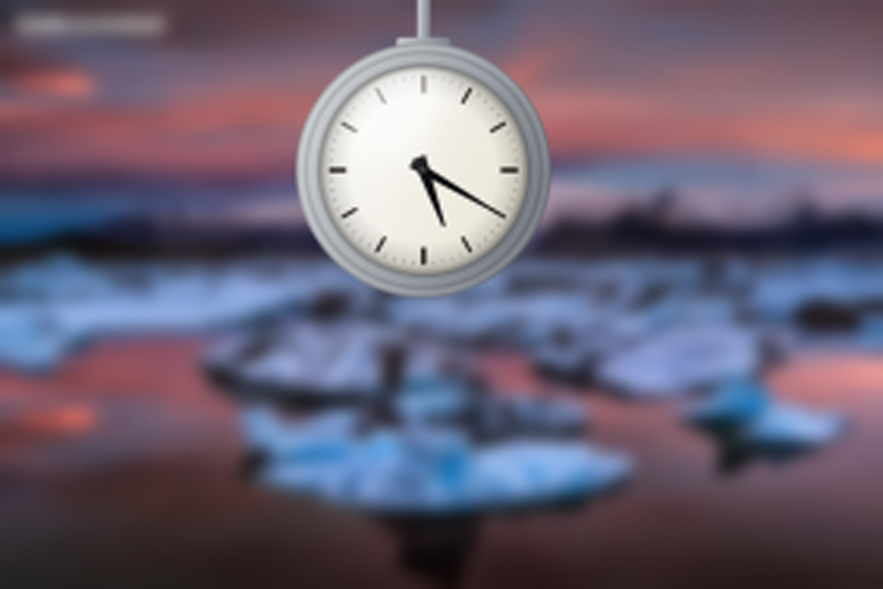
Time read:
**5:20**
